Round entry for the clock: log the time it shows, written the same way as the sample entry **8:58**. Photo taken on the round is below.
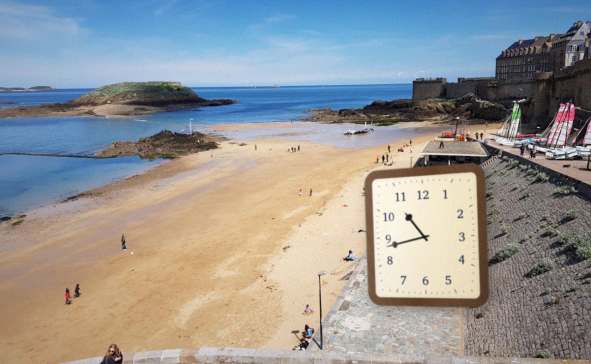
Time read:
**10:43**
